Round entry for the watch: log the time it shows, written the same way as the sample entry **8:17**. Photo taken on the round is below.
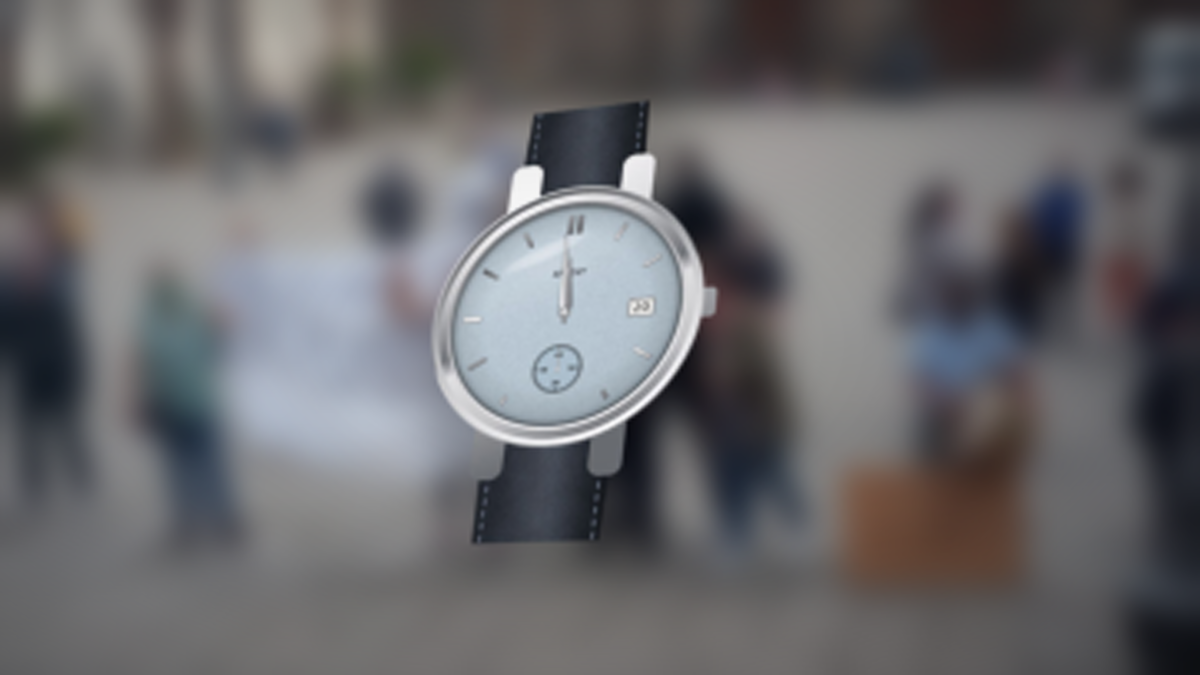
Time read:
**11:59**
